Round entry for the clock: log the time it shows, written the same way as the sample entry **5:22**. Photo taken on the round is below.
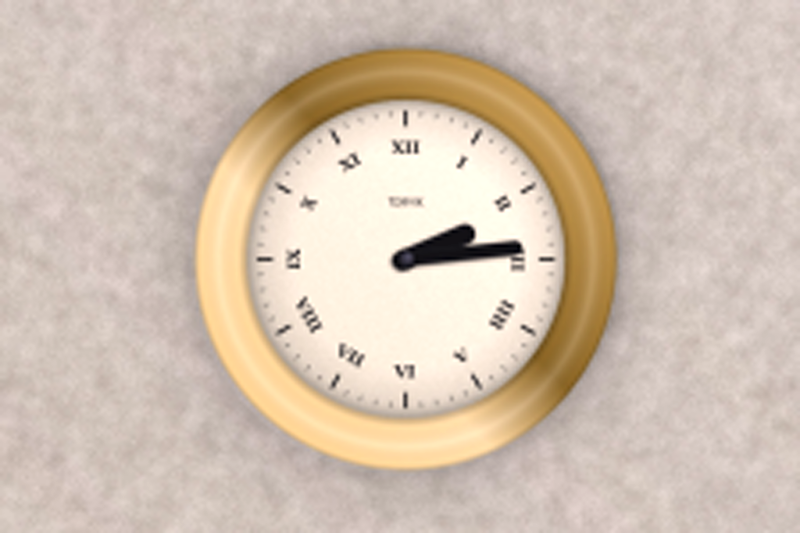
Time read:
**2:14**
